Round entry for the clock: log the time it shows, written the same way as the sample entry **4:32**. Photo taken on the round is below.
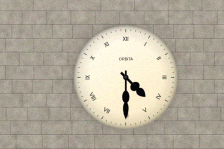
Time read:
**4:30**
